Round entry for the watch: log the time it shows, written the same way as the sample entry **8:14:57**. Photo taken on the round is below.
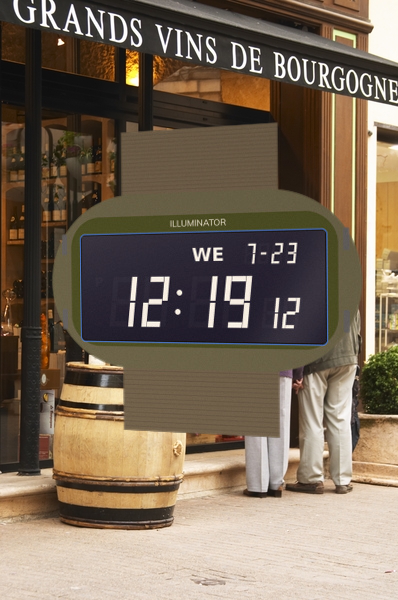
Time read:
**12:19:12**
